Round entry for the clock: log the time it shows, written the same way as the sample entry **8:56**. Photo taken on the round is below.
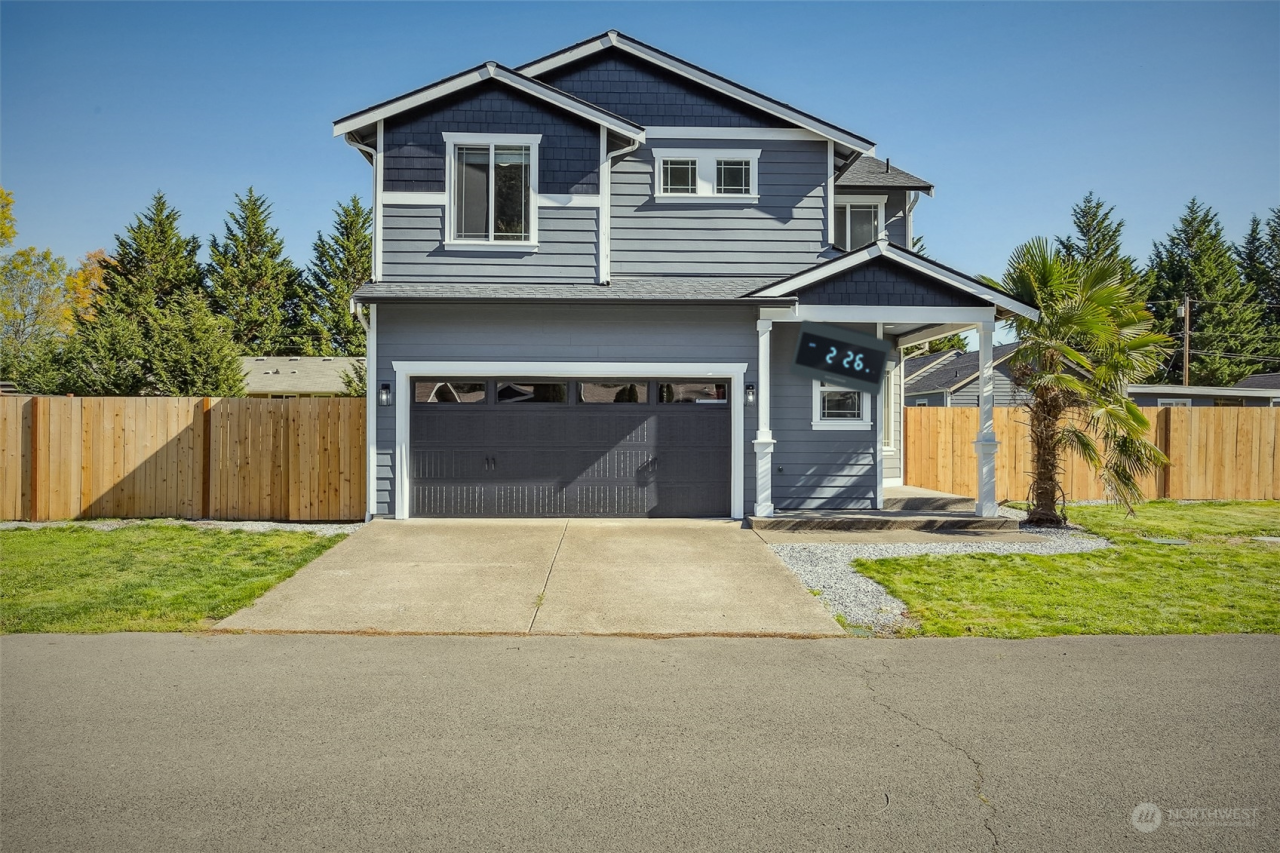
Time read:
**2:26**
